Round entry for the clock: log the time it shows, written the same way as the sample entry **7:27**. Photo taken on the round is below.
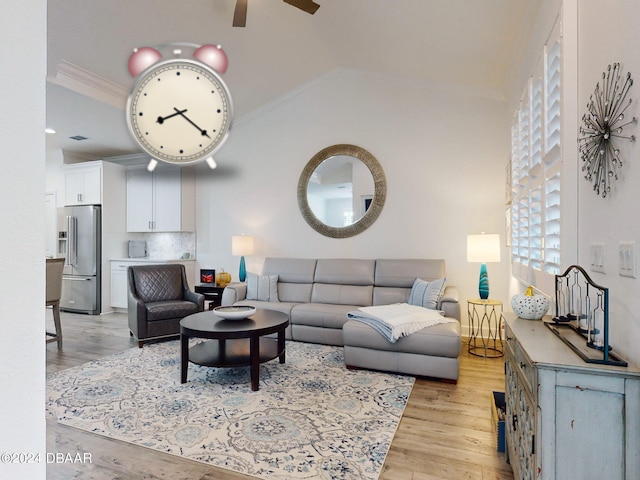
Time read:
**8:22**
